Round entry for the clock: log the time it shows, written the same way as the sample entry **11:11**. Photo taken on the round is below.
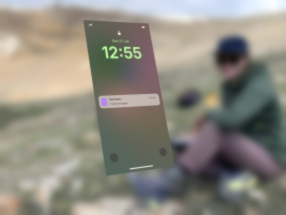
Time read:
**12:55**
